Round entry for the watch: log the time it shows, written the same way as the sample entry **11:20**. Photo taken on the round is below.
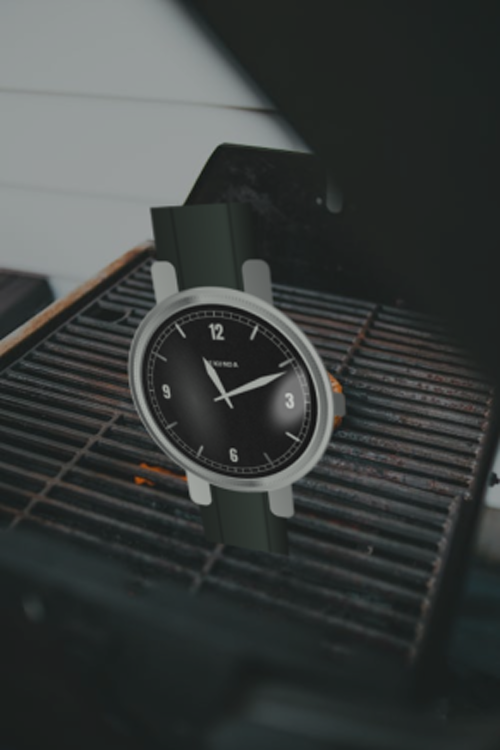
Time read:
**11:11**
